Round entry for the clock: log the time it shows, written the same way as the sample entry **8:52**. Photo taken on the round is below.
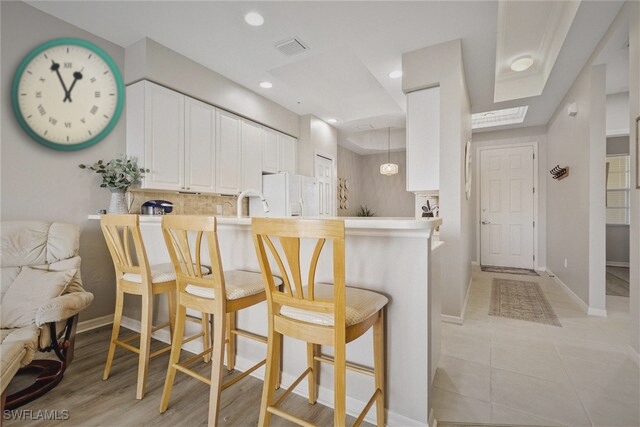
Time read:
**12:56**
